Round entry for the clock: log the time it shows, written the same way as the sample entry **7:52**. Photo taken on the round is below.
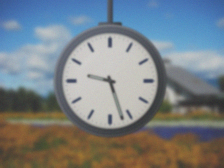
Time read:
**9:27**
